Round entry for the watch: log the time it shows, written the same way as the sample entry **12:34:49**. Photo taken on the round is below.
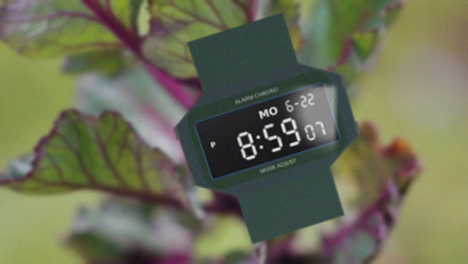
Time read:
**8:59:07**
